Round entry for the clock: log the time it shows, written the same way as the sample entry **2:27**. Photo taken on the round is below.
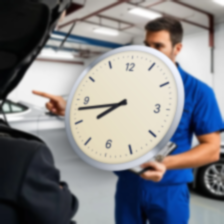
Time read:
**7:43**
